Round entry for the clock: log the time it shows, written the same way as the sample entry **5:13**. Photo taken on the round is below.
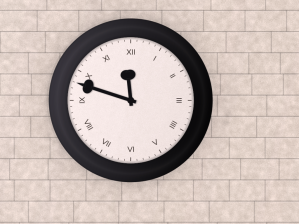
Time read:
**11:48**
